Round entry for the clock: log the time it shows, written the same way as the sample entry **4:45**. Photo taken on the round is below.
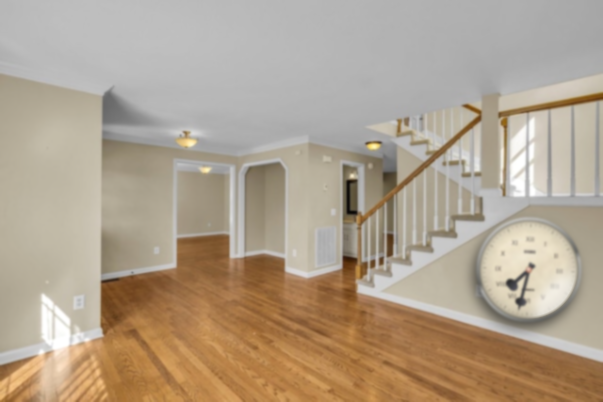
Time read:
**7:32**
